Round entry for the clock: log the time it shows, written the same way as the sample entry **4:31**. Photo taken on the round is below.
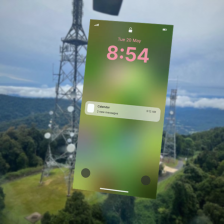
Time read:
**8:54**
